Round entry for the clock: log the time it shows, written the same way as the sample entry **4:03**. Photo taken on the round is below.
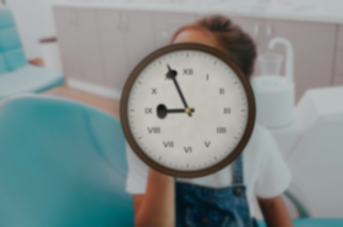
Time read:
**8:56**
